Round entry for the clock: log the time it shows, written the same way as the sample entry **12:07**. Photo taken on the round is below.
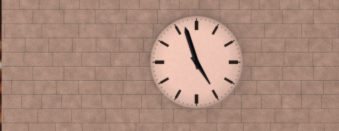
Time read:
**4:57**
